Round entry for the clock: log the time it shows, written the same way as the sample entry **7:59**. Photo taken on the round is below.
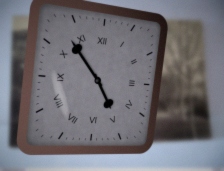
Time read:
**4:53**
